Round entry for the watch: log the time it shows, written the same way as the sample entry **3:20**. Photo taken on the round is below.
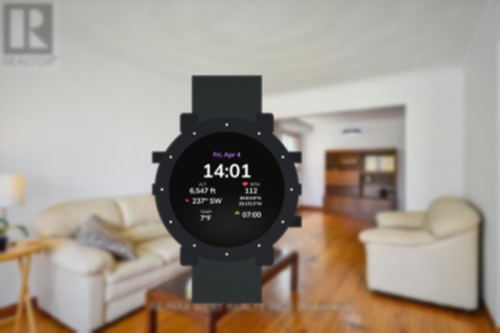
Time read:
**14:01**
